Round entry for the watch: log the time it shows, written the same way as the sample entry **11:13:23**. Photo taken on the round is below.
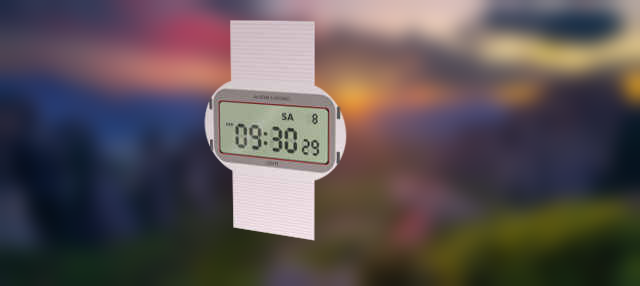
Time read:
**9:30:29**
